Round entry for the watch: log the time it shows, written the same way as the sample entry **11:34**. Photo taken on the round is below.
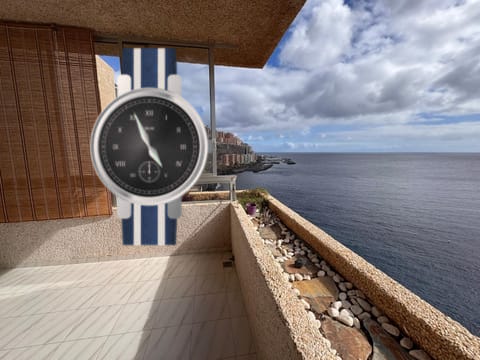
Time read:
**4:56**
